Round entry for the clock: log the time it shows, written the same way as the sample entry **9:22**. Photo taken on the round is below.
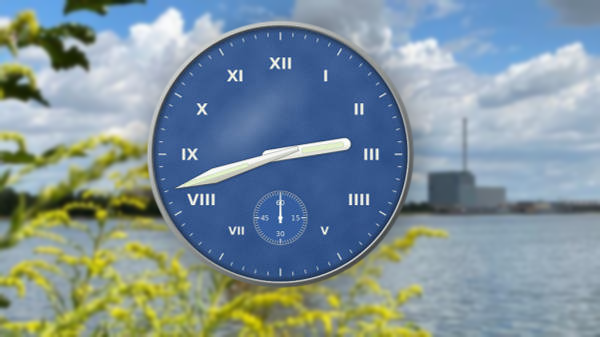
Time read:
**2:42**
